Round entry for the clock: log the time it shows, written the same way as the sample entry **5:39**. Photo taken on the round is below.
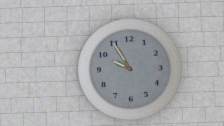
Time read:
**9:55**
